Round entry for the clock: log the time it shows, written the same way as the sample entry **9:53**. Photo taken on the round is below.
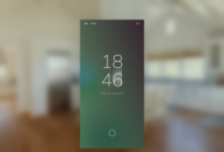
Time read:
**18:46**
